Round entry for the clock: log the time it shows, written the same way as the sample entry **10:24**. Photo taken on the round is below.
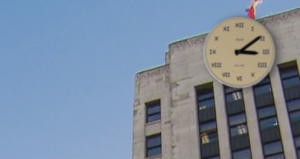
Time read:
**3:09**
